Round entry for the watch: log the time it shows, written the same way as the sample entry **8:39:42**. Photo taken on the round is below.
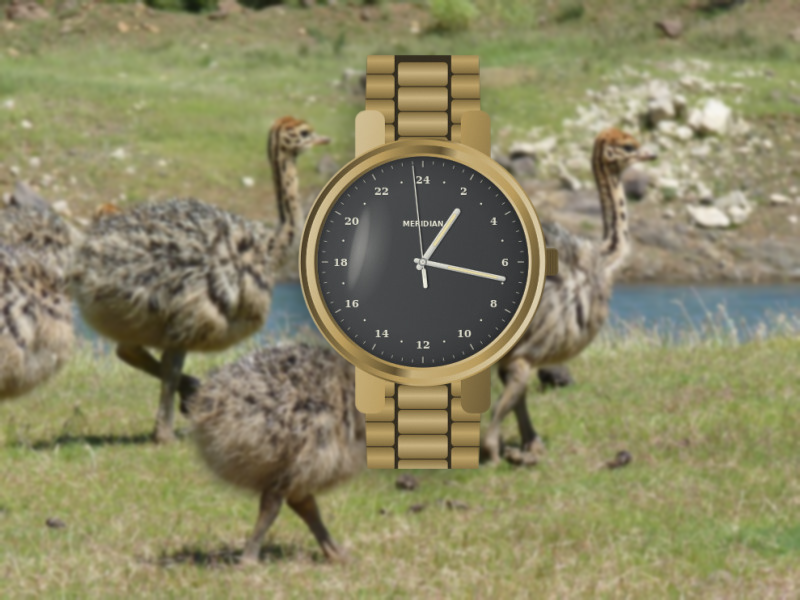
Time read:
**2:16:59**
